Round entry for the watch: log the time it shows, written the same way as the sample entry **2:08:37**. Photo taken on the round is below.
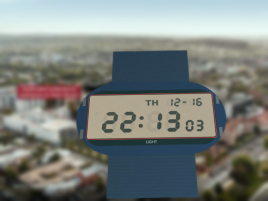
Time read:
**22:13:03**
